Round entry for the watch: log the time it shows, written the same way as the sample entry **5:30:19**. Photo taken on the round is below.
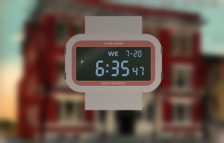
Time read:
**6:35:47**
